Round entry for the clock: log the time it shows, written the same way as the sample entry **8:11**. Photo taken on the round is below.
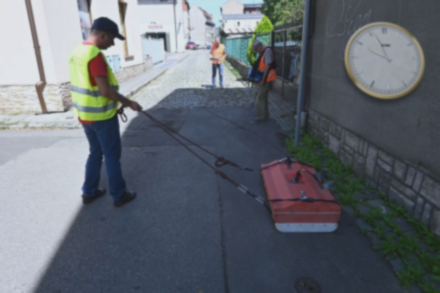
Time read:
**9:56**
